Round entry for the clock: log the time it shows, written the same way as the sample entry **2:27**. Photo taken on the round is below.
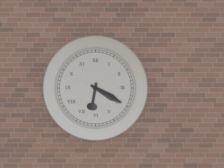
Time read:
**6:20**
